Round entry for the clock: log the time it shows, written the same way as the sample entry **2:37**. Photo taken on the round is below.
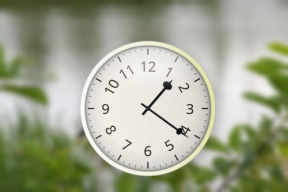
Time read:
**1:21**
